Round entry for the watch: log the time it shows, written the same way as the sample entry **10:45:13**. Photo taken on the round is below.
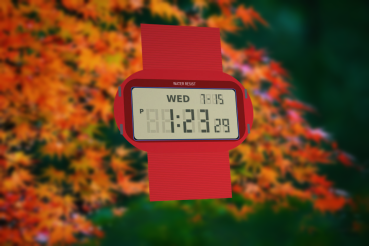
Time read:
**1:23:29**
